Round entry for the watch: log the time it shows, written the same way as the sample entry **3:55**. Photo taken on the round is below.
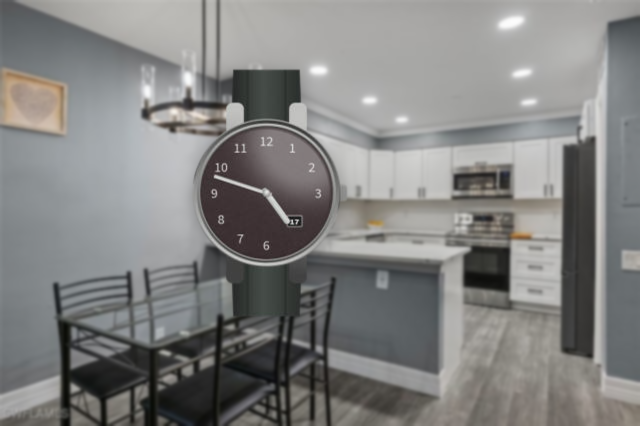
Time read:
**4:48**
